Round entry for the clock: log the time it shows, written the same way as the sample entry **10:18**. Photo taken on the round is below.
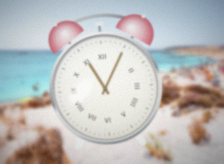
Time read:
**11:05**
